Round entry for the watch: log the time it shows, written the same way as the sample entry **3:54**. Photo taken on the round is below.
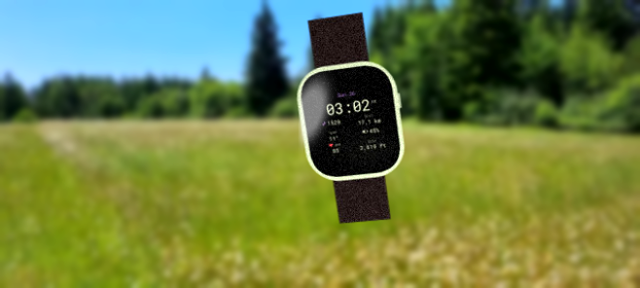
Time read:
**3:02**
